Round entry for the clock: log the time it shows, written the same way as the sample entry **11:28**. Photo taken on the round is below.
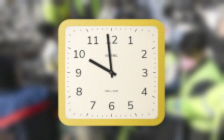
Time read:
**9:59**
